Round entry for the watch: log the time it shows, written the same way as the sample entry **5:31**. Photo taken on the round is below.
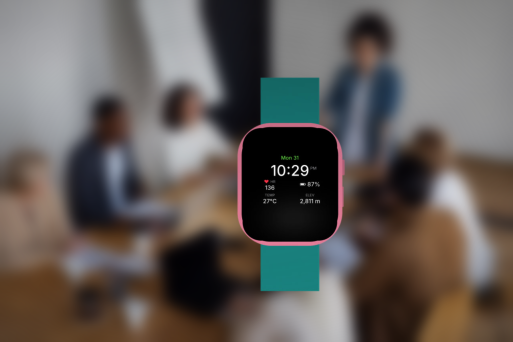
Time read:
**10:29**
